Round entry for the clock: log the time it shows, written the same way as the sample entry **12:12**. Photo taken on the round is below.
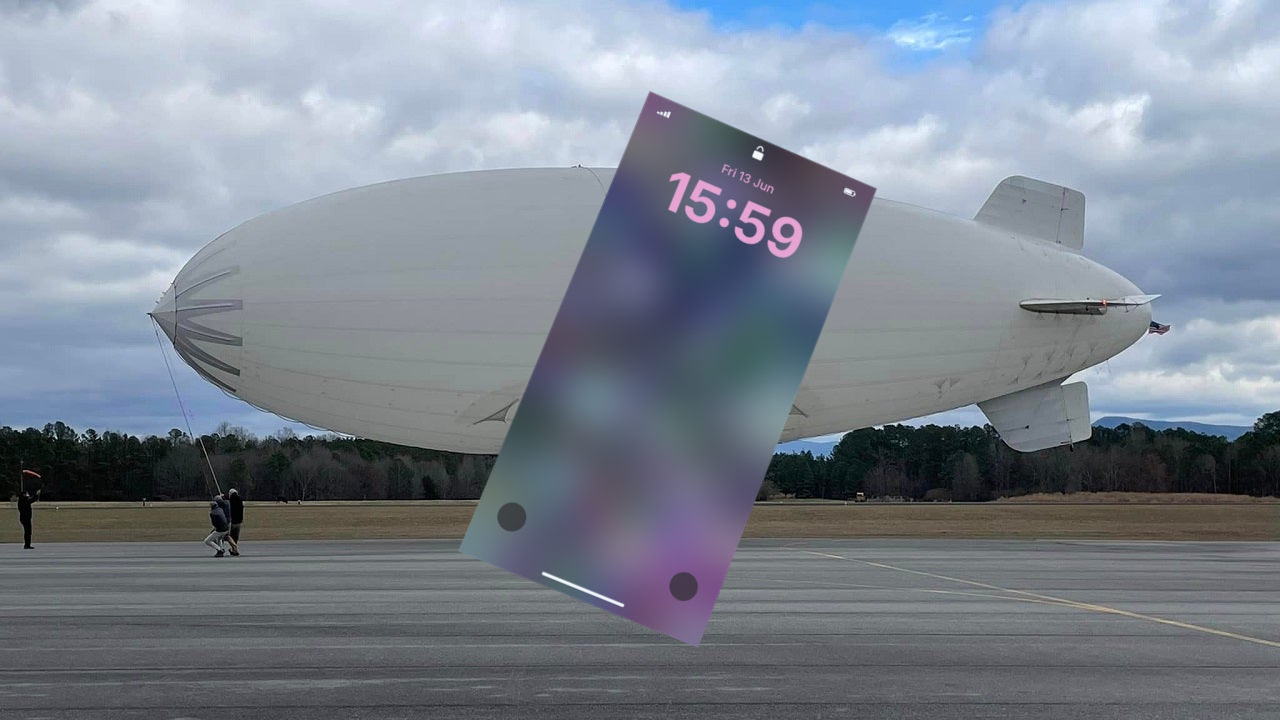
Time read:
**15:59**
